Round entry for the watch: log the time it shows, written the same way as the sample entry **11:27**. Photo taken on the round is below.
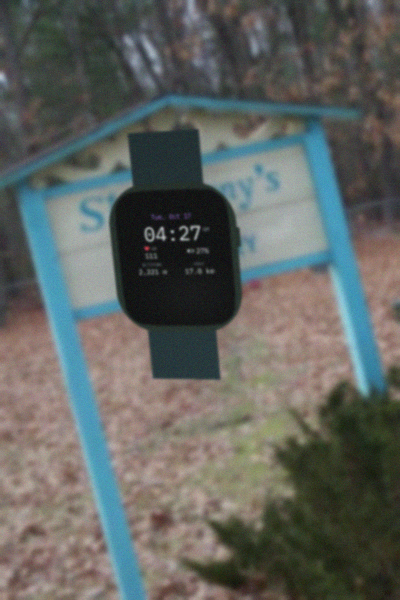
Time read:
**4:27**
